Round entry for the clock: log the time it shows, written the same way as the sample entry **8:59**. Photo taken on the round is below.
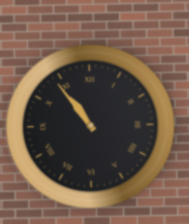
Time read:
**10:54**
